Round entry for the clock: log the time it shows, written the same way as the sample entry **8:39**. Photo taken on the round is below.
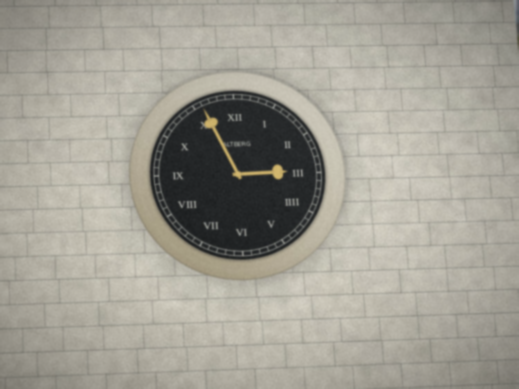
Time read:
**2:56**
